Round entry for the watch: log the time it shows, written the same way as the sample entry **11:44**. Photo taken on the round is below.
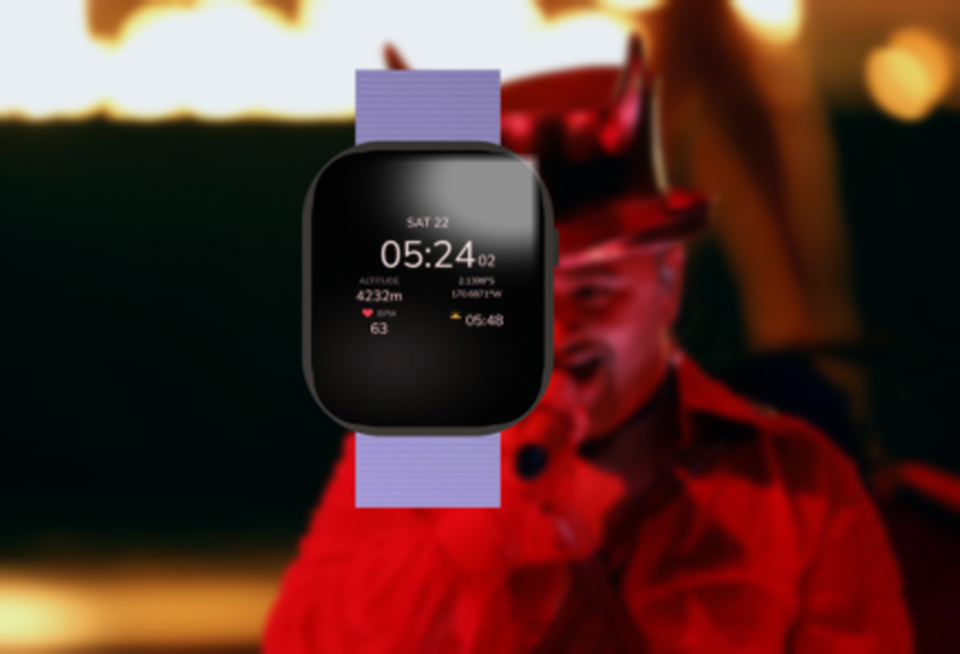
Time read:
**5:24**
